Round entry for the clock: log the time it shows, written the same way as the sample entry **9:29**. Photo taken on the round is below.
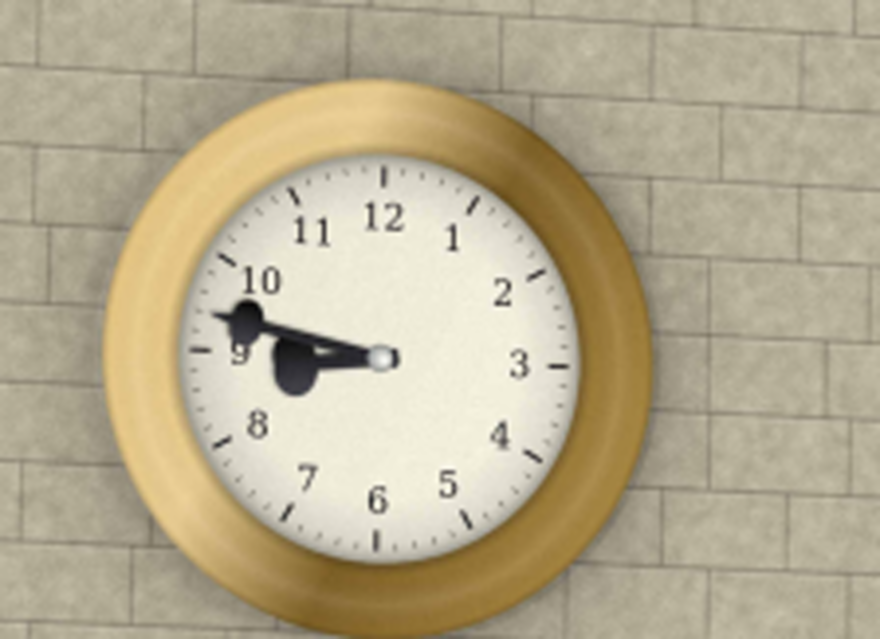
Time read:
**8:47**
